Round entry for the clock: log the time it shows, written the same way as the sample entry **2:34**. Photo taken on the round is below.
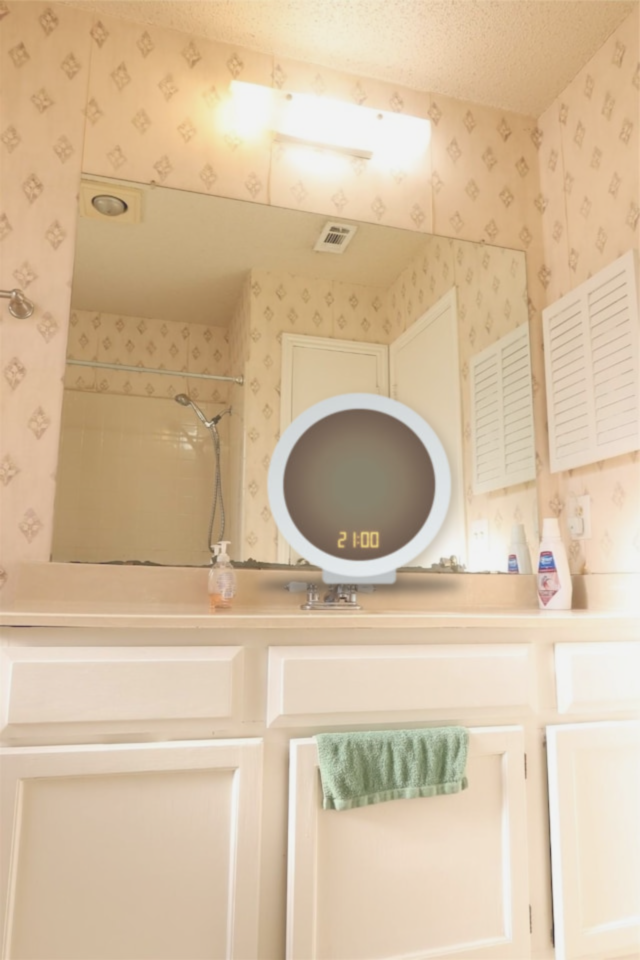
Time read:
**21:00**
